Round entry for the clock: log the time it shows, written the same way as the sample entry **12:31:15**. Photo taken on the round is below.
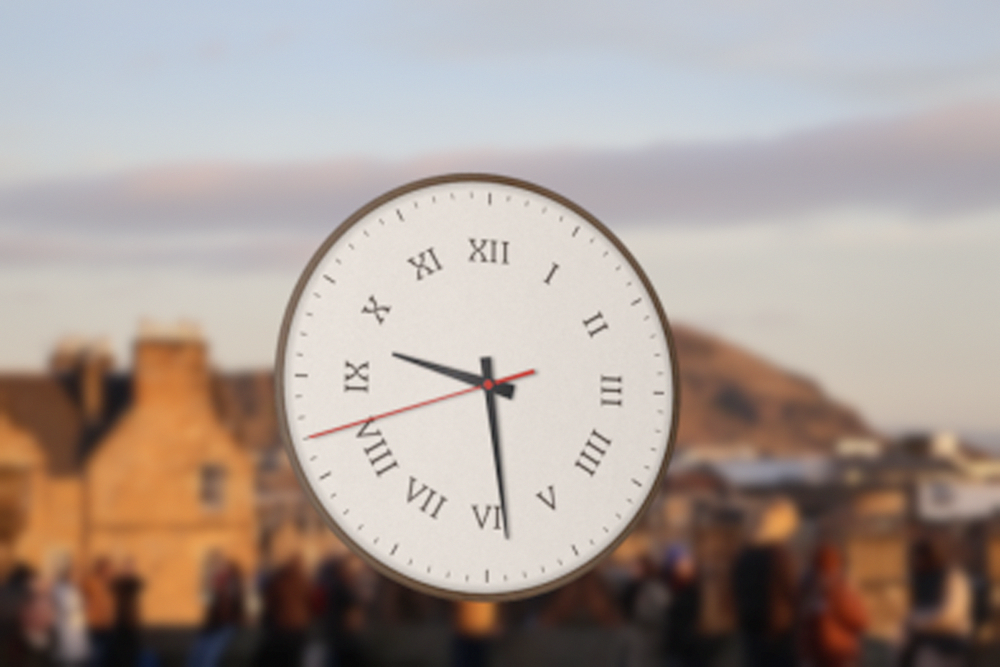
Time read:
**9:28:42**
